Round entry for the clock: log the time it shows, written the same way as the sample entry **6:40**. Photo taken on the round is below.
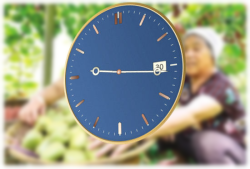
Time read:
**9:16**
